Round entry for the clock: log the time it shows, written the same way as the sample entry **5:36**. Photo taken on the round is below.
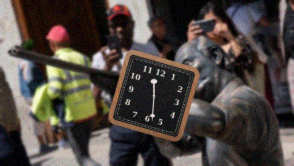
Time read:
**11:28**
